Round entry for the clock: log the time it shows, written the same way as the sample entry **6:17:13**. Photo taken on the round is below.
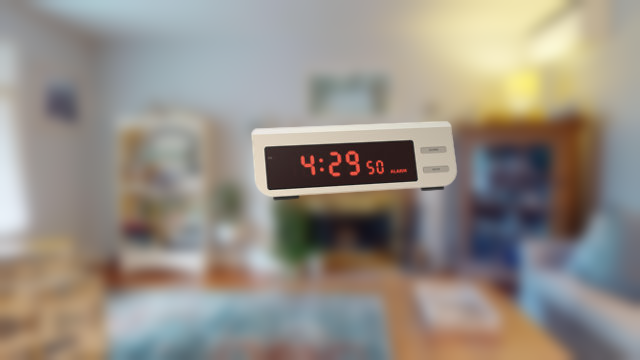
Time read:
**4:29:50**
